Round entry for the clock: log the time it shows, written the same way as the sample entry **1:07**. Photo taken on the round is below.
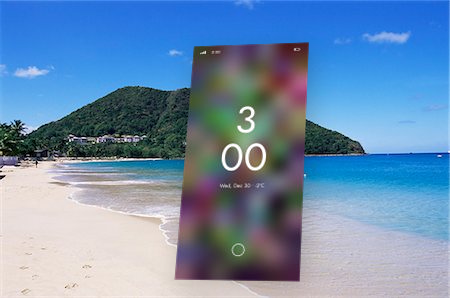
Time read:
**3:00**
